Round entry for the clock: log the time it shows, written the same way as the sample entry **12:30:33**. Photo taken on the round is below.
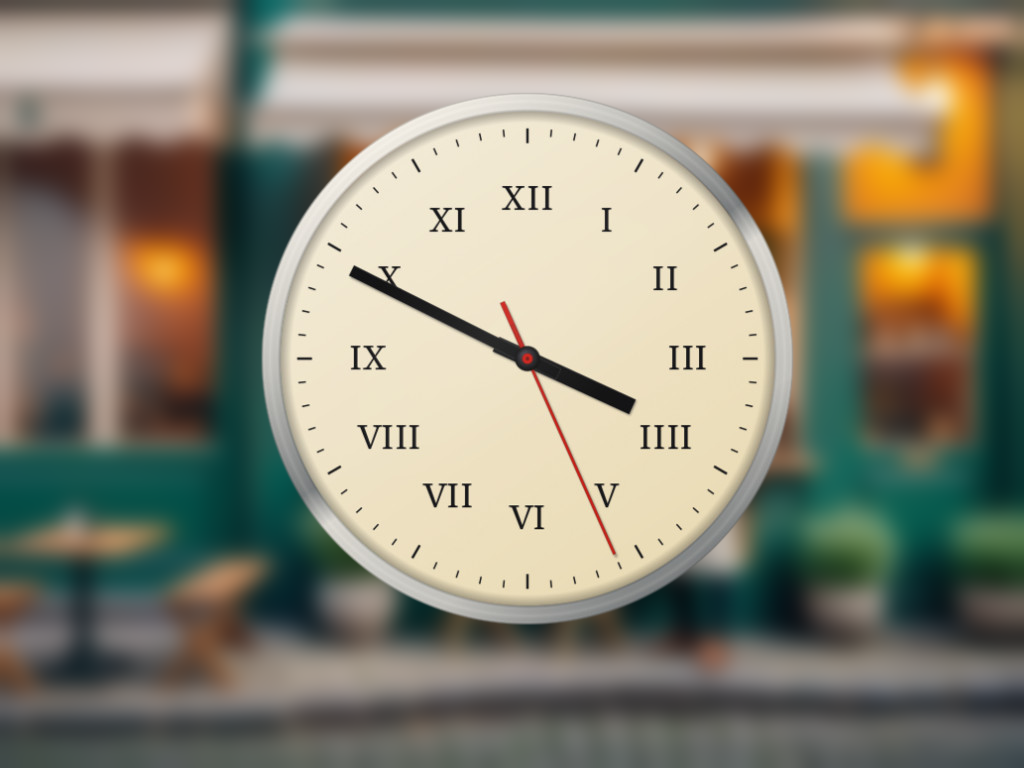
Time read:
**3:49:26**
